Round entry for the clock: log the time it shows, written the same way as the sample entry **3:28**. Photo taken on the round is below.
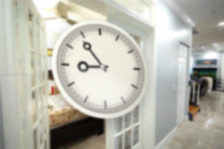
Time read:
**8:54**
